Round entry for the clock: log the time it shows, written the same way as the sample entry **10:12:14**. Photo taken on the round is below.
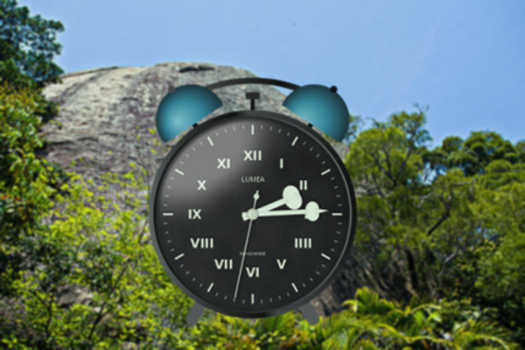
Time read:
**2:14:32**
